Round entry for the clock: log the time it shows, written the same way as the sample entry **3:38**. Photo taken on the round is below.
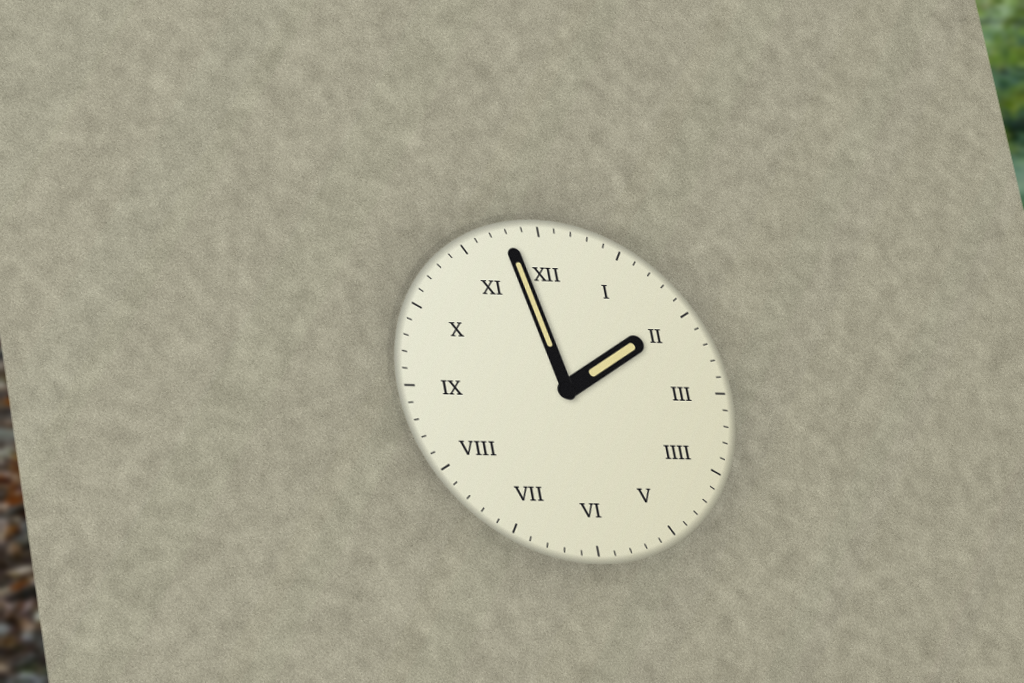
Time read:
**1:58**
